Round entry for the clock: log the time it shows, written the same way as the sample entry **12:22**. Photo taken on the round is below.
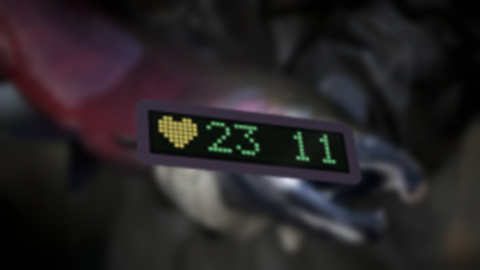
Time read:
**23:11**
